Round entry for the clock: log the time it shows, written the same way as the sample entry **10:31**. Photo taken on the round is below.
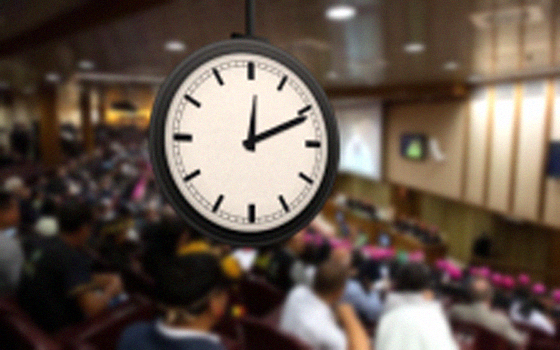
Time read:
**12:11**
